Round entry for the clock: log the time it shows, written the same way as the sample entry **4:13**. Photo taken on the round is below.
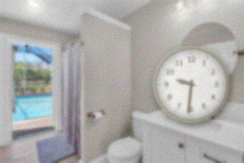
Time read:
**9:31**
